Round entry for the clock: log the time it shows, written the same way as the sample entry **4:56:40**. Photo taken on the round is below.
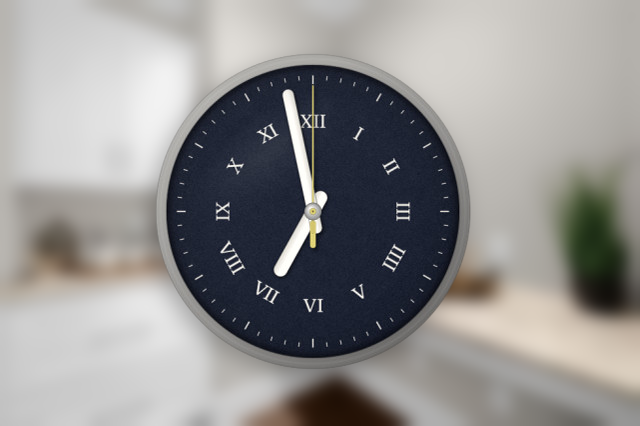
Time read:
**6:58:00**
